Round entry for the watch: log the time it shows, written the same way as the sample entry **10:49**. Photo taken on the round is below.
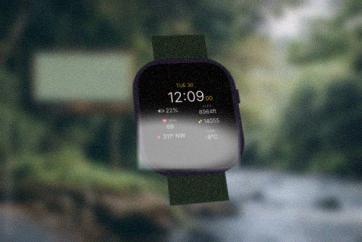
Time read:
**12:09**
